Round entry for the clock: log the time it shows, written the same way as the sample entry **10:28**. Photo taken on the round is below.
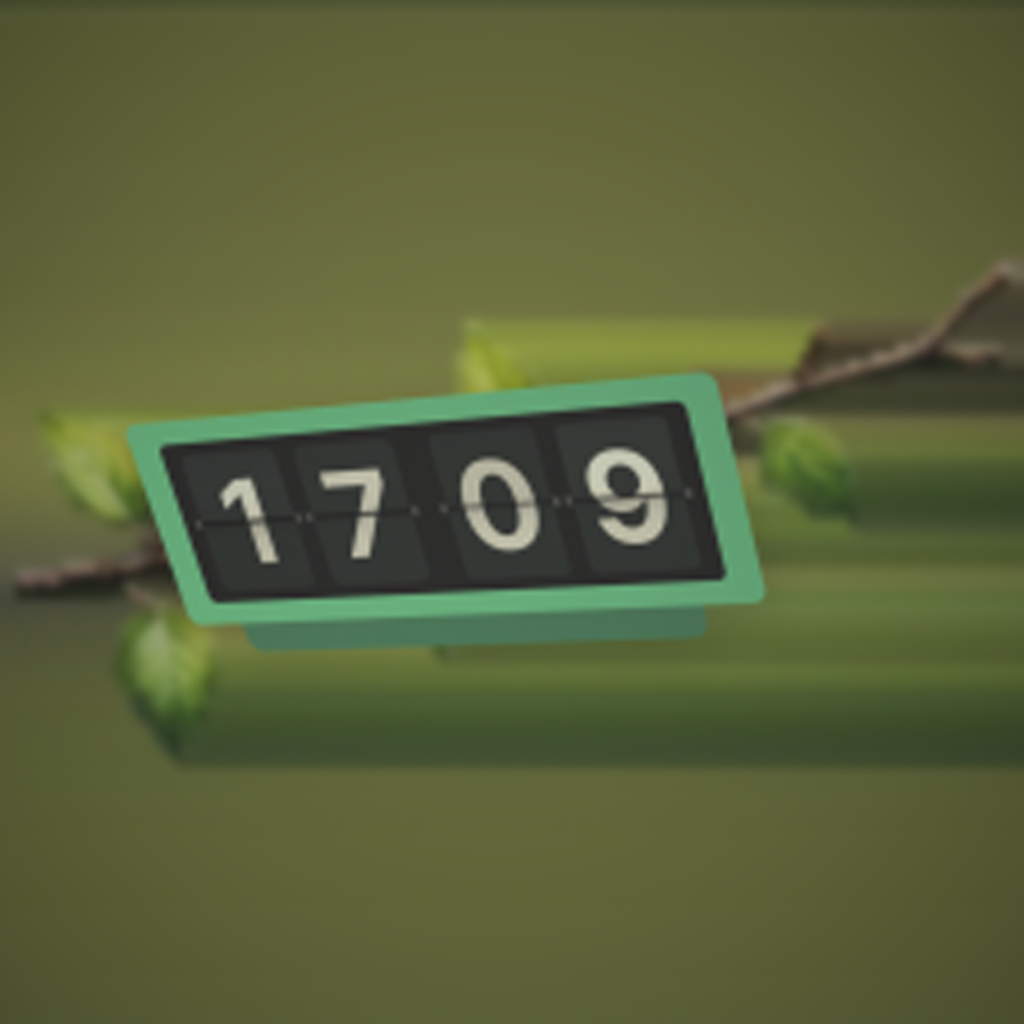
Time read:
**17:09**
